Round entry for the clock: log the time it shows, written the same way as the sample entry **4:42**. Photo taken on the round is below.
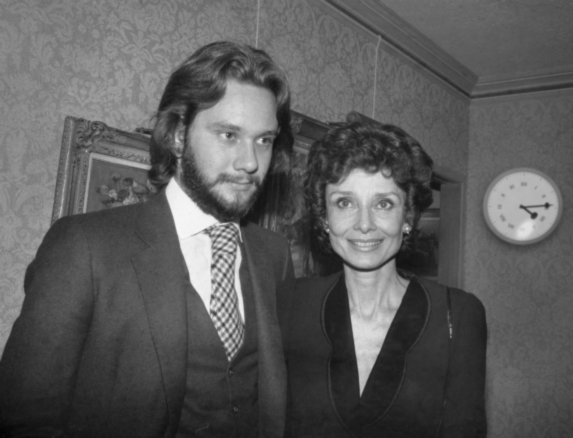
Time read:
**4:14**
